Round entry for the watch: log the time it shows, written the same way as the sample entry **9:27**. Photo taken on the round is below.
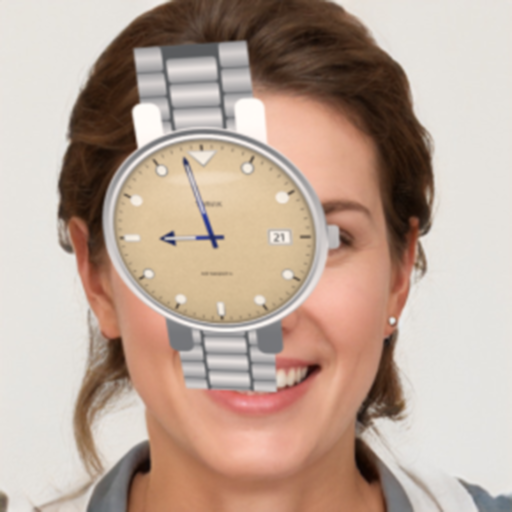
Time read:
**8:58**
